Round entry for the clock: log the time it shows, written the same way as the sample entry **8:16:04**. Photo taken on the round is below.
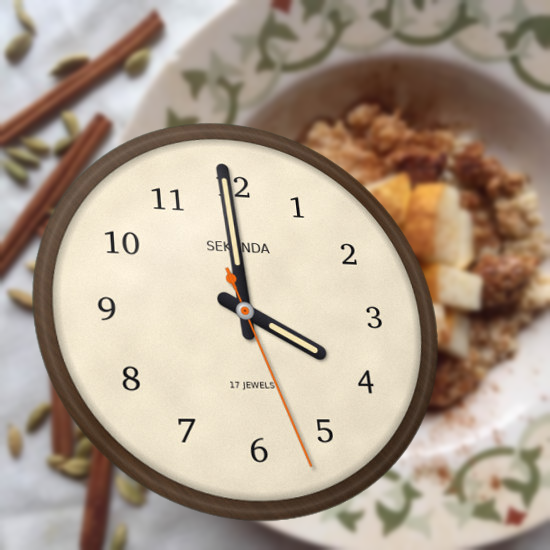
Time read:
**3:59:27**
